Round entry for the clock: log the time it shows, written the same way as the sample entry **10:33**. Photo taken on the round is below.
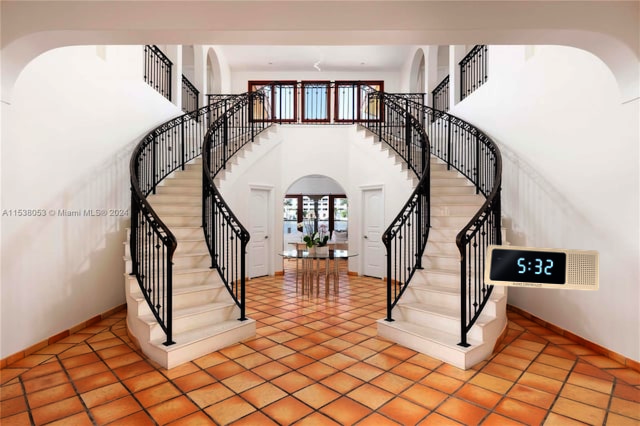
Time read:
**5:32**
